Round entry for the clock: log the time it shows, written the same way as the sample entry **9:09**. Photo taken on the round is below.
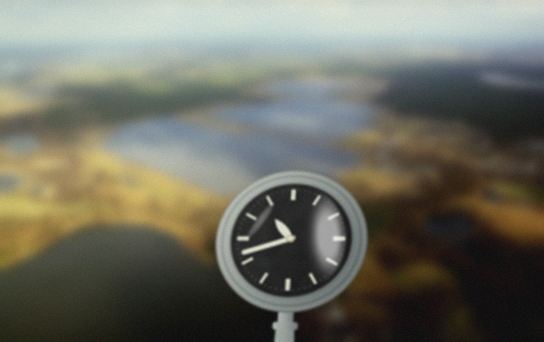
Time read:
**10:42**
